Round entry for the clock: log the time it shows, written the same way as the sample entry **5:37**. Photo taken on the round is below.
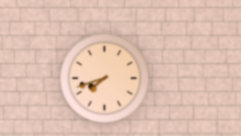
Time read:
**7:42**
